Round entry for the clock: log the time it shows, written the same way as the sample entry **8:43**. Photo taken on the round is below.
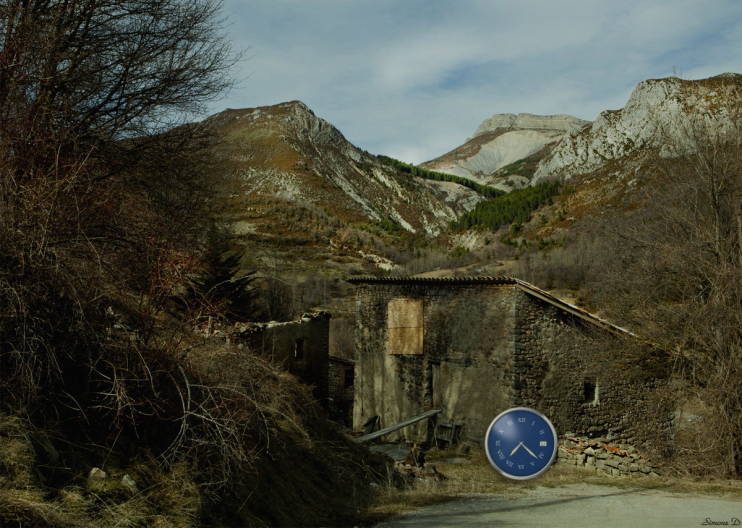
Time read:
**7:22**
